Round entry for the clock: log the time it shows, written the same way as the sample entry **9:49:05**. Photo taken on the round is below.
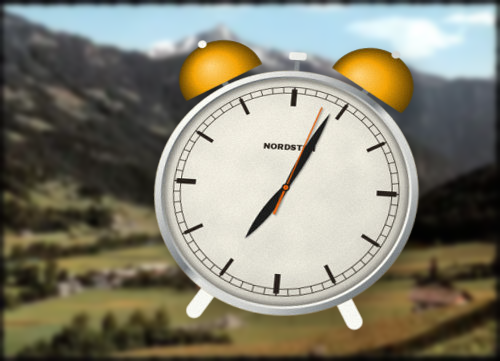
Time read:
**7:04:03**
